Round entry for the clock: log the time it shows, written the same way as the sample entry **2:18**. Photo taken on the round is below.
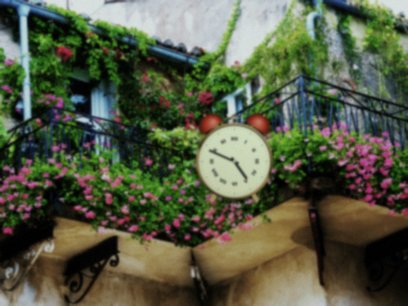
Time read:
**4:49**
